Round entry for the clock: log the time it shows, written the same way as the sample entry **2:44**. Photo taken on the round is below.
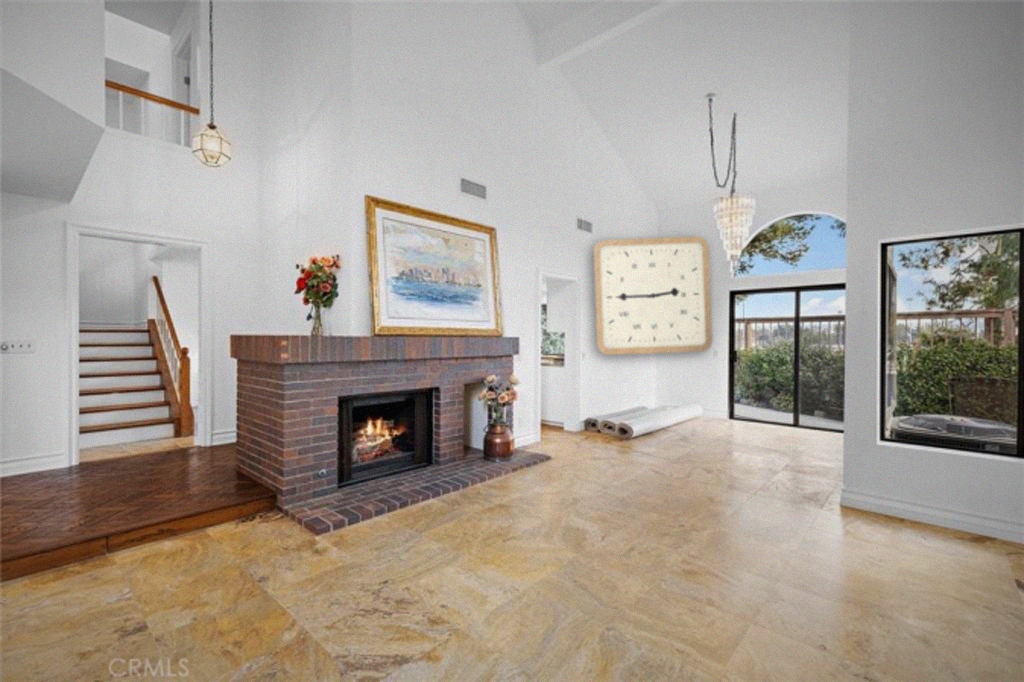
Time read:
**2:45**
